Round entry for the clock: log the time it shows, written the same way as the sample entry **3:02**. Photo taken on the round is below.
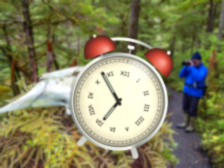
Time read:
**6:53**
